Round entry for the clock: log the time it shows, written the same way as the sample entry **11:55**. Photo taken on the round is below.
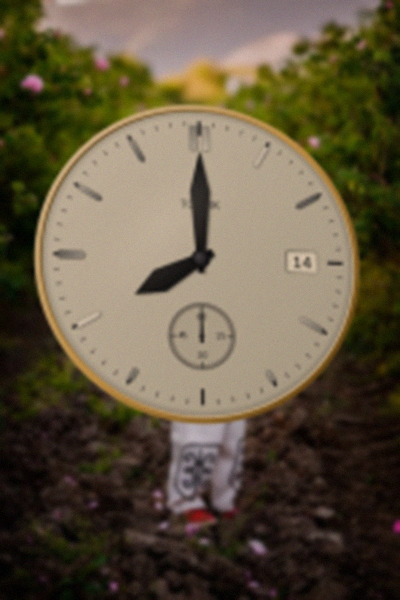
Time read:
**8:00**
